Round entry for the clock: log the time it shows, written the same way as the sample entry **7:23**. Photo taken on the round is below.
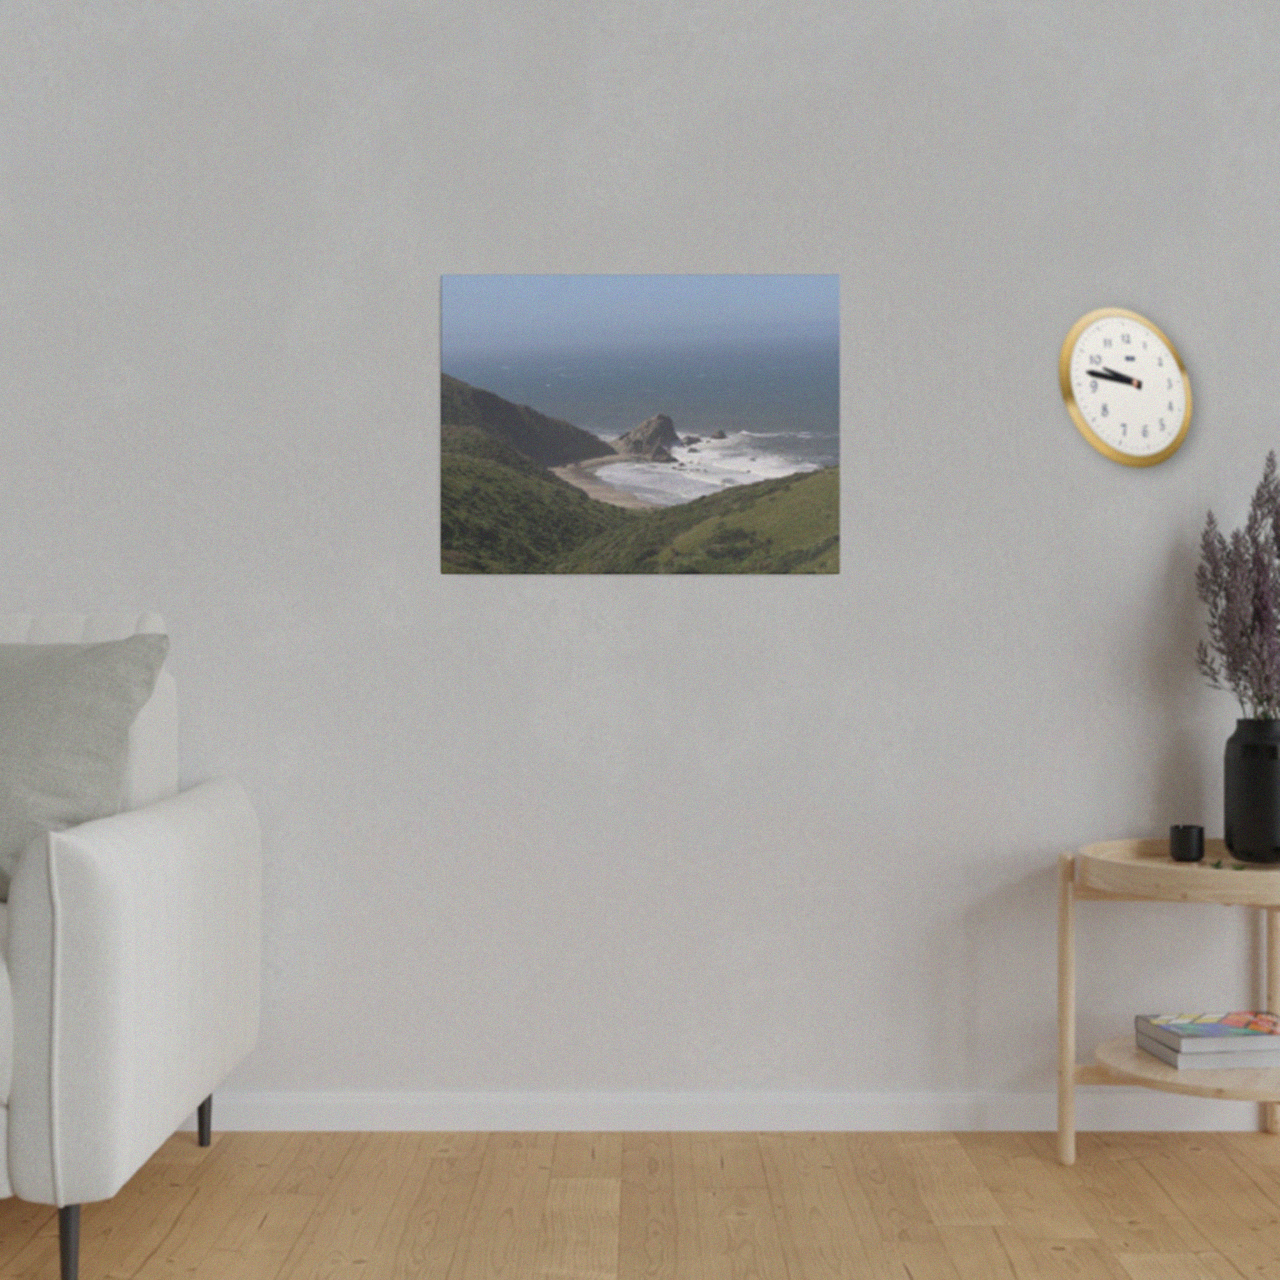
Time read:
**9:47**
